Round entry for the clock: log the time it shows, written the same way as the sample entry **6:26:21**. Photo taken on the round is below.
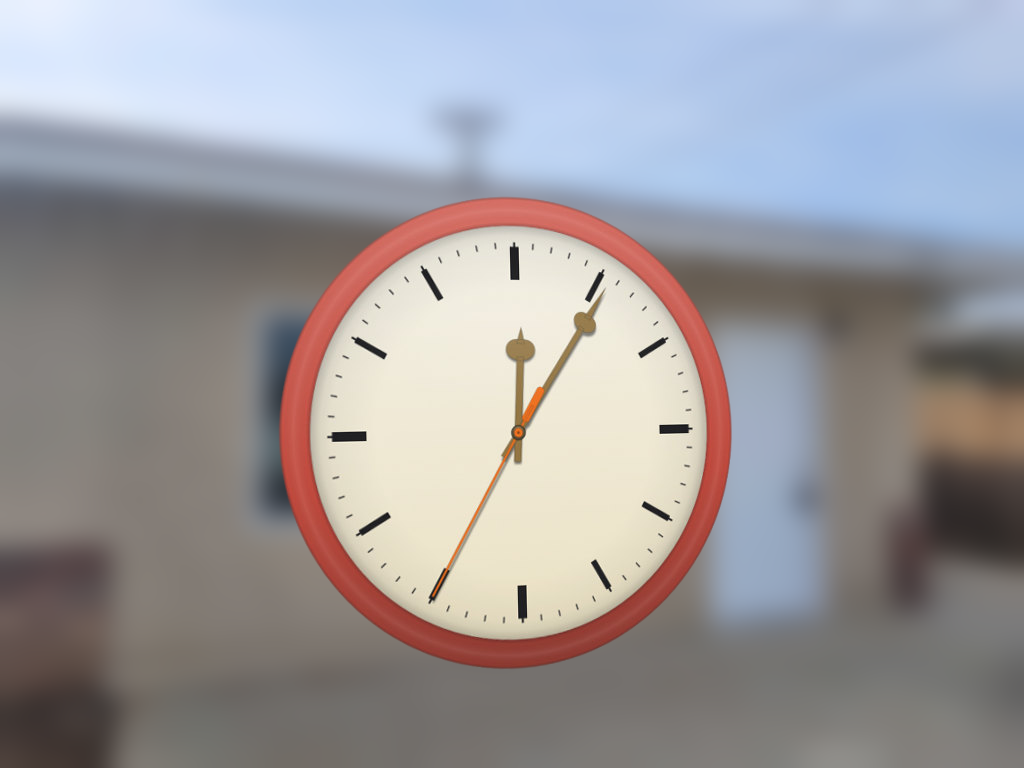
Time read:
**12:05:35**
